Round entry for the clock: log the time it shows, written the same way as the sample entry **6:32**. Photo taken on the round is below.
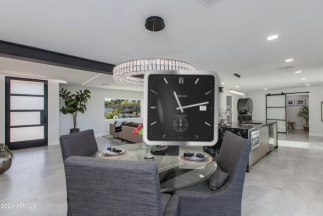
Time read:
**11:13**
